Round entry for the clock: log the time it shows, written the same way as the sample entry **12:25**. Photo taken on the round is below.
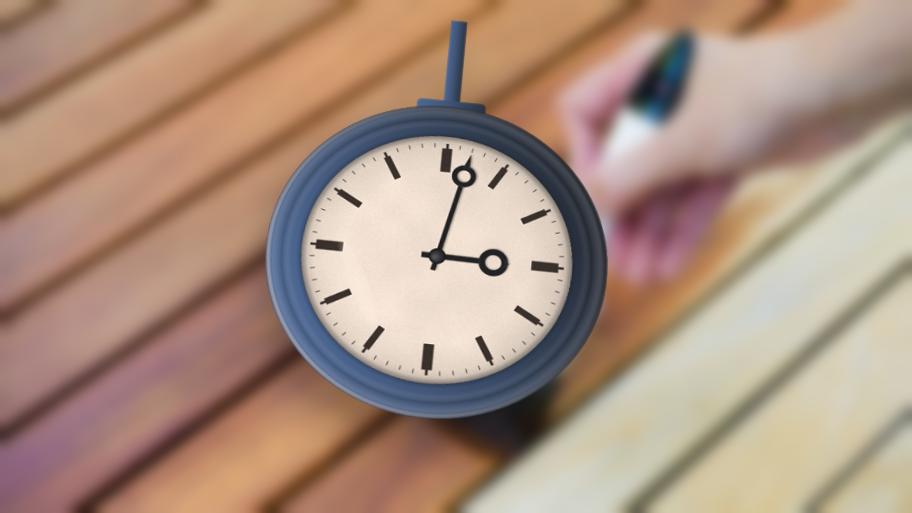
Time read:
**3:02**
